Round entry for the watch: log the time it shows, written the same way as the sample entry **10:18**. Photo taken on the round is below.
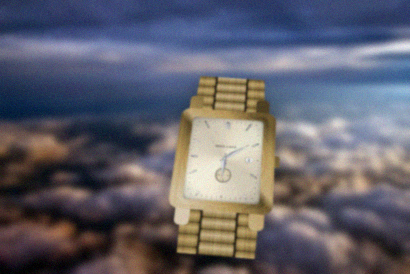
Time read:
**6:09**
